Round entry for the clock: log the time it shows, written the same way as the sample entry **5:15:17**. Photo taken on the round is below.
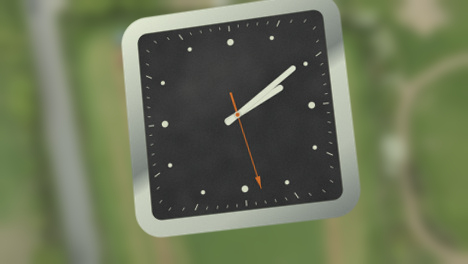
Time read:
**2:09:28**
